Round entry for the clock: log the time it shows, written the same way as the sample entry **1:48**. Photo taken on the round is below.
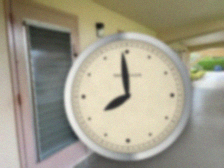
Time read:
**7:59**
